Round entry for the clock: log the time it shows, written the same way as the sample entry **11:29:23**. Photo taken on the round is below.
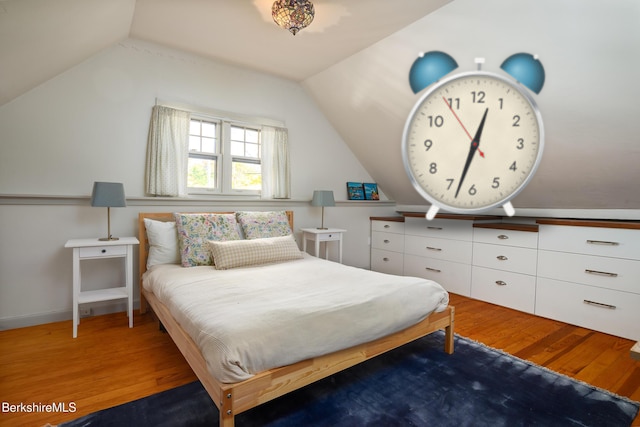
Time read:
**12:32:54**
